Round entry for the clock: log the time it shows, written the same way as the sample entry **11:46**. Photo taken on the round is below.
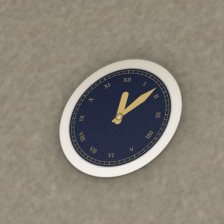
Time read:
**12:08**
